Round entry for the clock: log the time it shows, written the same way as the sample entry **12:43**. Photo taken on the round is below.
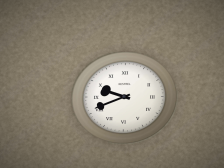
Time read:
**9:41**
